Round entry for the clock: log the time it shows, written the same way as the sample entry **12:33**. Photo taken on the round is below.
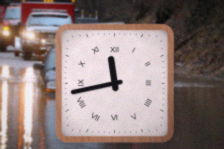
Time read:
**11:43**
